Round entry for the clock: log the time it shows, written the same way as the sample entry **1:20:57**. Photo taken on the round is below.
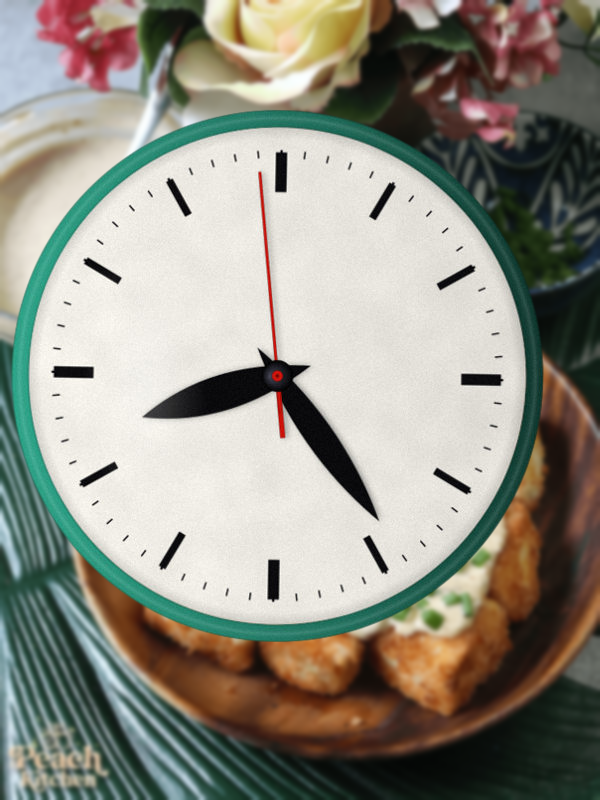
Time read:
**8:23:59**
